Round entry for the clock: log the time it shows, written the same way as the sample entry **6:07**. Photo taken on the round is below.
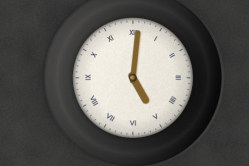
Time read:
**5:01**
